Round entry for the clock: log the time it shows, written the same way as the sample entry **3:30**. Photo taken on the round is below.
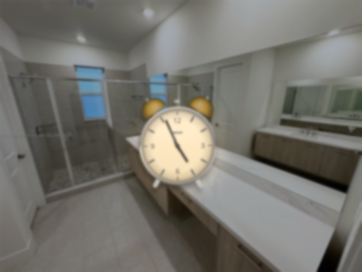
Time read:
**4:56**
